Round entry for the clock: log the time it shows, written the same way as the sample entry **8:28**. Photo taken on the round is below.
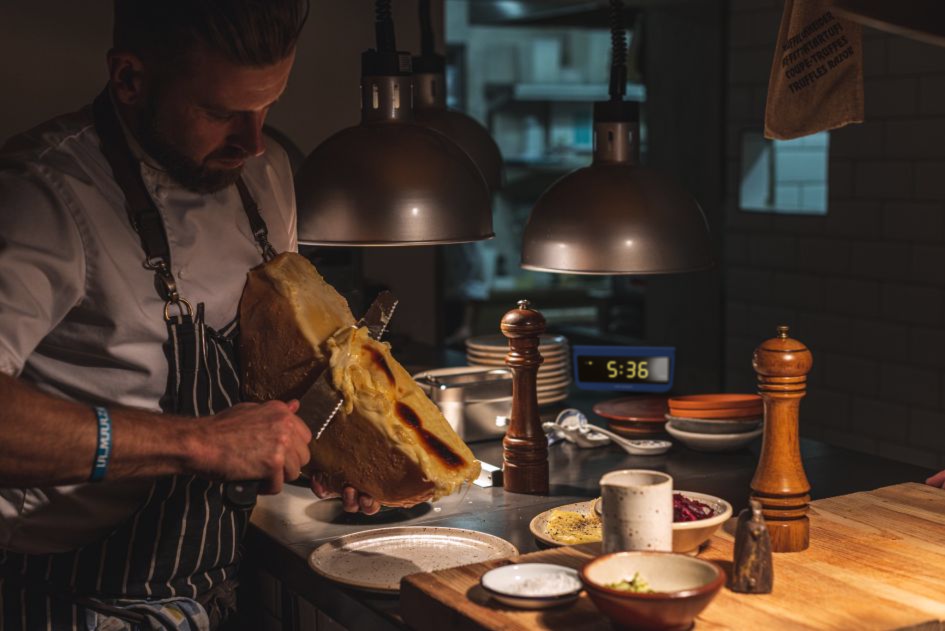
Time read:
**5:36**
